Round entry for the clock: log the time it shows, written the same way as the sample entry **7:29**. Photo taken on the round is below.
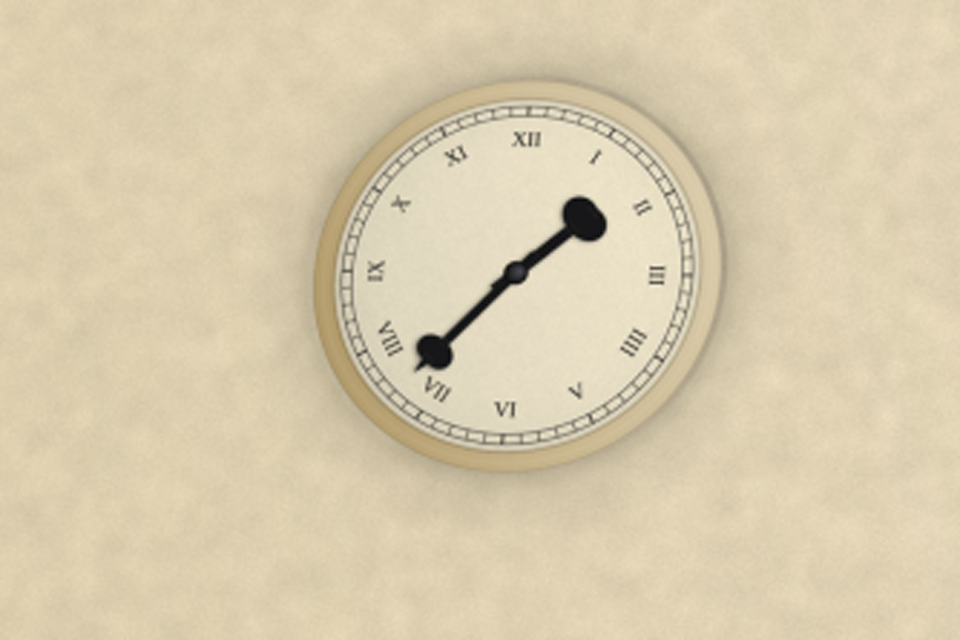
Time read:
**1:37**
